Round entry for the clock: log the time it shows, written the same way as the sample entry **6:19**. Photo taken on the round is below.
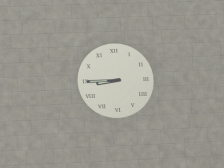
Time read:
**8:45**
